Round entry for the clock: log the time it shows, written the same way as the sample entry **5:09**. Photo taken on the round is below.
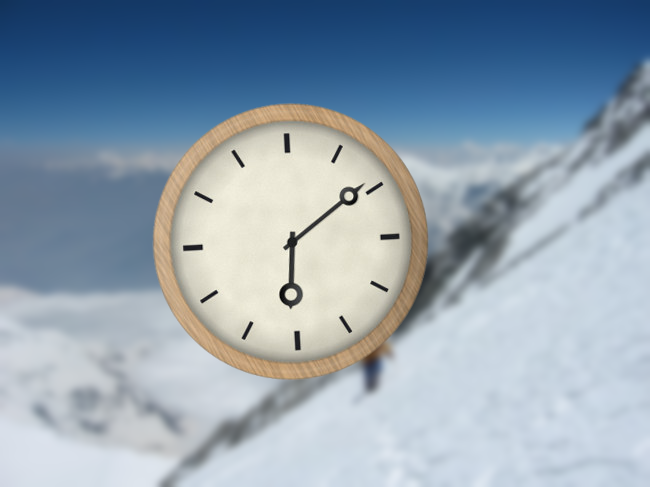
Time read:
**6:09**
